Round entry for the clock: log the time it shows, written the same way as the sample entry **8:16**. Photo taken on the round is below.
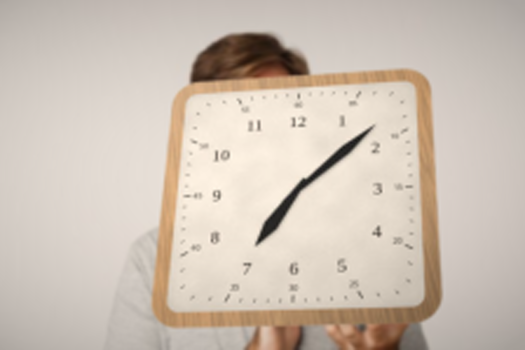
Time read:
**7:08**
